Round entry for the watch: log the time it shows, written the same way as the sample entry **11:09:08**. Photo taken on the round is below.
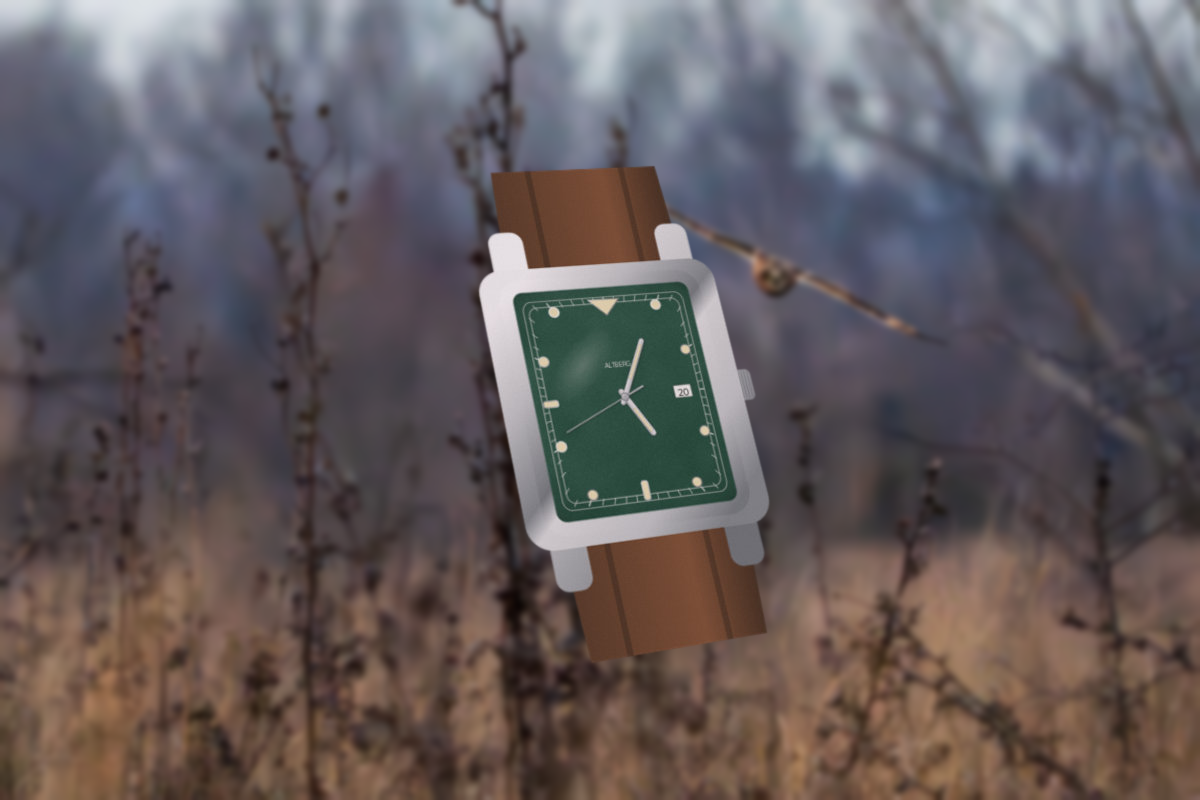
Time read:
**5:04:41**
